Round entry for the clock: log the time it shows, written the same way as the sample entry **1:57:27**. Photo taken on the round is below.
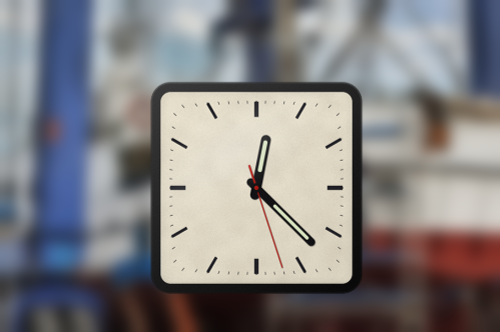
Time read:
**12:22:27**
